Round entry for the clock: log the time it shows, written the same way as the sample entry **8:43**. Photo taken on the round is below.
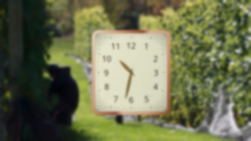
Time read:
**10:32**
